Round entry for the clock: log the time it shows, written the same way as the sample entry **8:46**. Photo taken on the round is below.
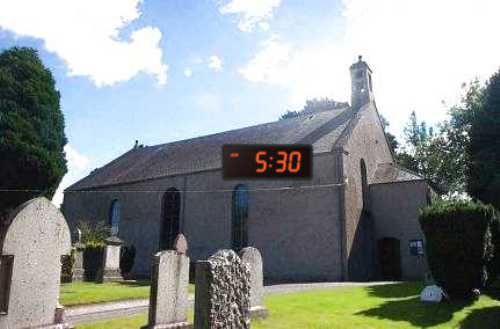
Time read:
**5:30**
